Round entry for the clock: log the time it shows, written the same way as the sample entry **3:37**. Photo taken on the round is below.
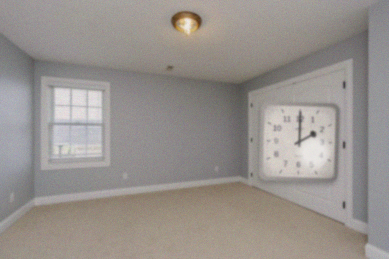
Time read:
**2:00**
